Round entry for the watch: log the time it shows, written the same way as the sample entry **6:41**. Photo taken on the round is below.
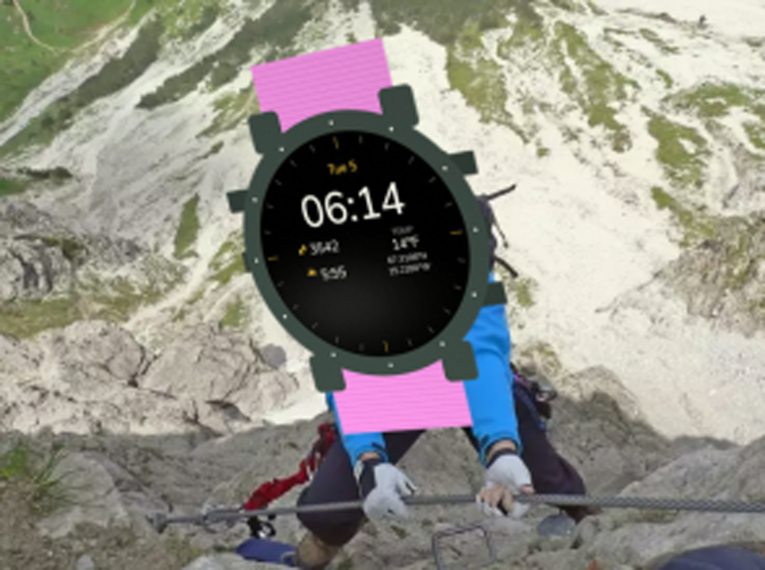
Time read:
**6:14**
